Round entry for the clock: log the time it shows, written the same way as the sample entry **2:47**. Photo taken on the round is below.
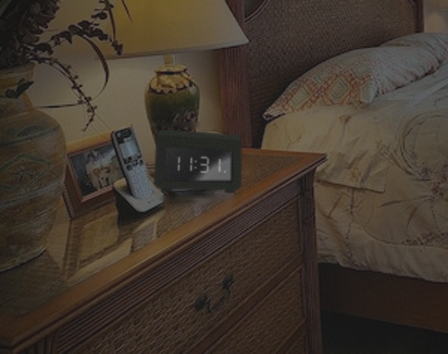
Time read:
**11:31**
